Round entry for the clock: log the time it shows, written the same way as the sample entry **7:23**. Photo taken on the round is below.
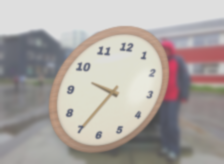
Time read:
**9:35**
